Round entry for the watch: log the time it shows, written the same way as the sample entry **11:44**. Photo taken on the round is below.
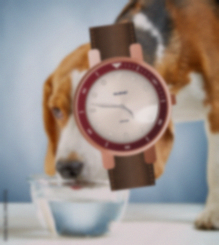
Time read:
**4:47**
